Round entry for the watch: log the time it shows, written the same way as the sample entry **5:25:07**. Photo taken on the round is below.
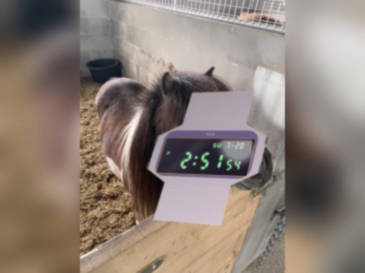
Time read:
**2:51:54**
